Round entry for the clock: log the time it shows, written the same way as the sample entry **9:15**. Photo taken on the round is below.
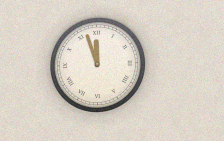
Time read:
**11:57**
